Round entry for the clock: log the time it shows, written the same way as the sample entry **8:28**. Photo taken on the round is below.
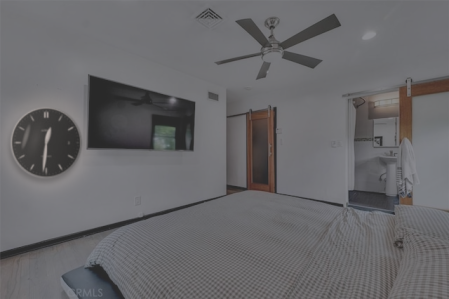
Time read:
**12:31**
